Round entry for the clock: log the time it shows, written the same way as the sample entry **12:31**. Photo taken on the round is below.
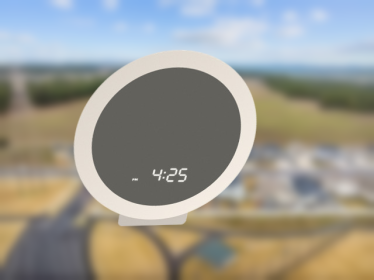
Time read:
**4:25**
